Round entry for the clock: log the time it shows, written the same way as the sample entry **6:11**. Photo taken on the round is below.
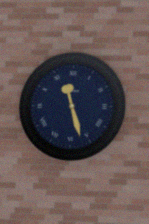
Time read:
**11:27**
